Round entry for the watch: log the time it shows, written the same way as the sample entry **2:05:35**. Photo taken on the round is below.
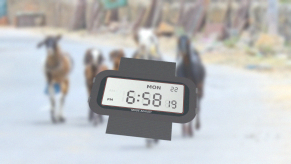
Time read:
**6:58:19**
